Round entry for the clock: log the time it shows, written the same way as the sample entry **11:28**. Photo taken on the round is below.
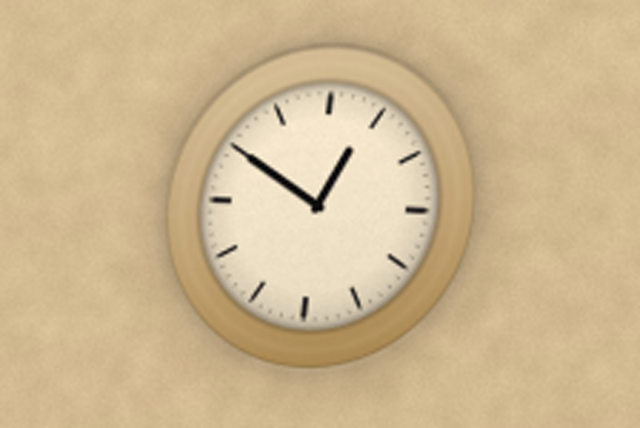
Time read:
**12:50**
